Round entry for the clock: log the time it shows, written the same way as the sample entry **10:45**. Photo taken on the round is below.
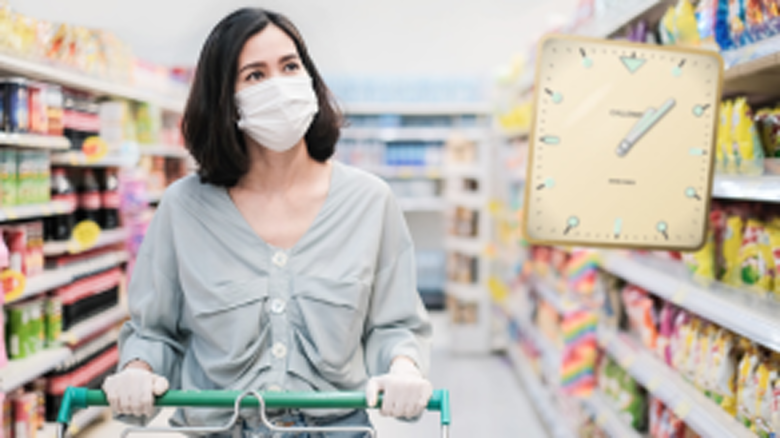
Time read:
**1:07**
